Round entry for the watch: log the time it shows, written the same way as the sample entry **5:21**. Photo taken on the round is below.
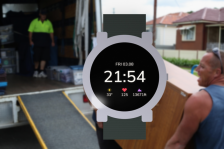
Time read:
**21:54**
